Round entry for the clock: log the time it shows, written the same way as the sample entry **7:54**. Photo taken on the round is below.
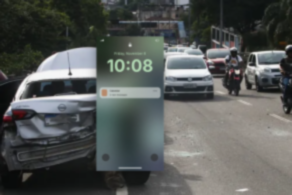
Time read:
**10:08**
